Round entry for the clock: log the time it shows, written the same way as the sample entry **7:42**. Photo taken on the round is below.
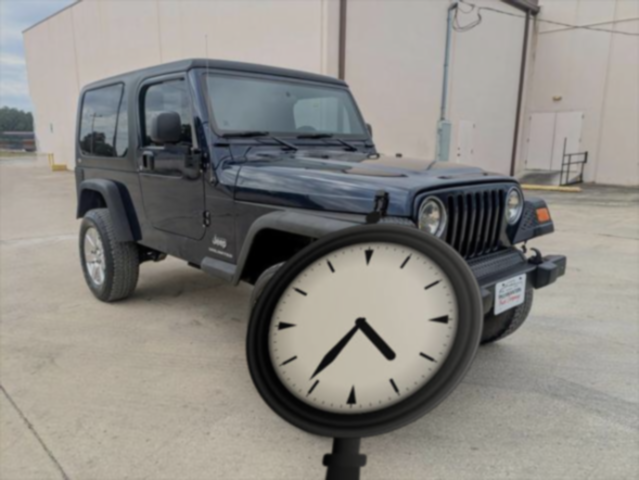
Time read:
**4:36**
